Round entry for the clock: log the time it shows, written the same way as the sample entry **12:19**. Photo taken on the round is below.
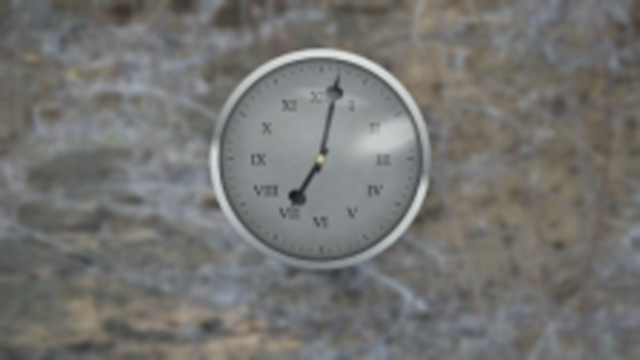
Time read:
**7:02**
